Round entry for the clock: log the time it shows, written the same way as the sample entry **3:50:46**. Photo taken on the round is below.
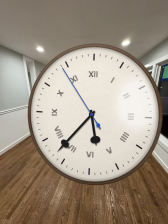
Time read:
**5:36:54**
